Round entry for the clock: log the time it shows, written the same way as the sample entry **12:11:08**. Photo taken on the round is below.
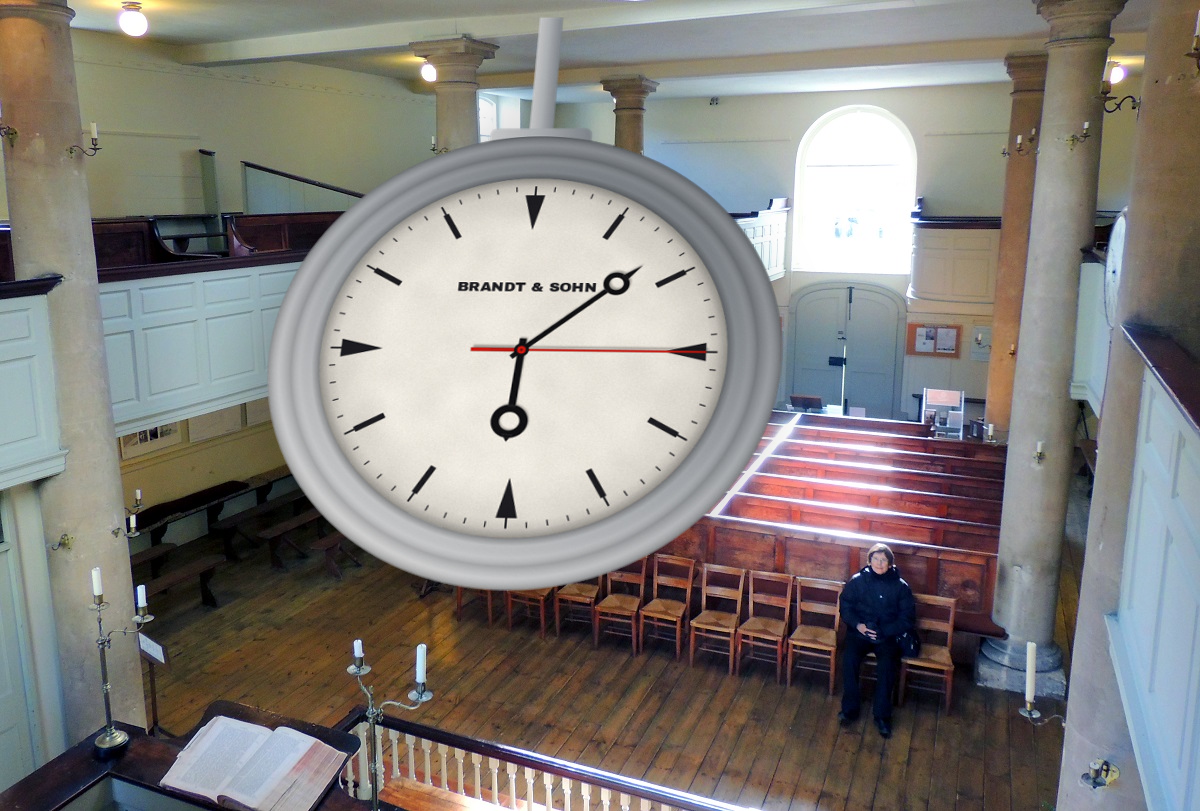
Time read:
**6:08:15**
